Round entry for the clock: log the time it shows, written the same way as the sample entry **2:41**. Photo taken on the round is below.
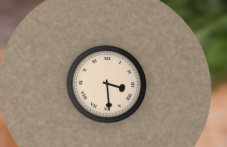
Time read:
**3:29**
